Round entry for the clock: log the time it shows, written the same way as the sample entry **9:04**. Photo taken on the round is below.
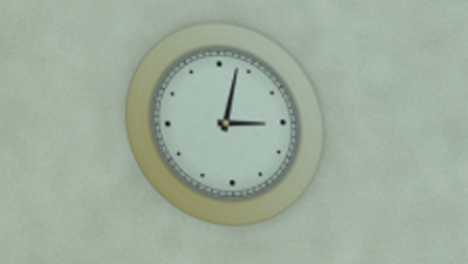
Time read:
**3:03**
